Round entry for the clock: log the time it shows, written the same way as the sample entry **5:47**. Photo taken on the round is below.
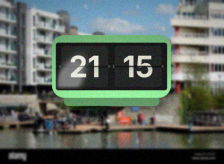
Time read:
**21:15**
